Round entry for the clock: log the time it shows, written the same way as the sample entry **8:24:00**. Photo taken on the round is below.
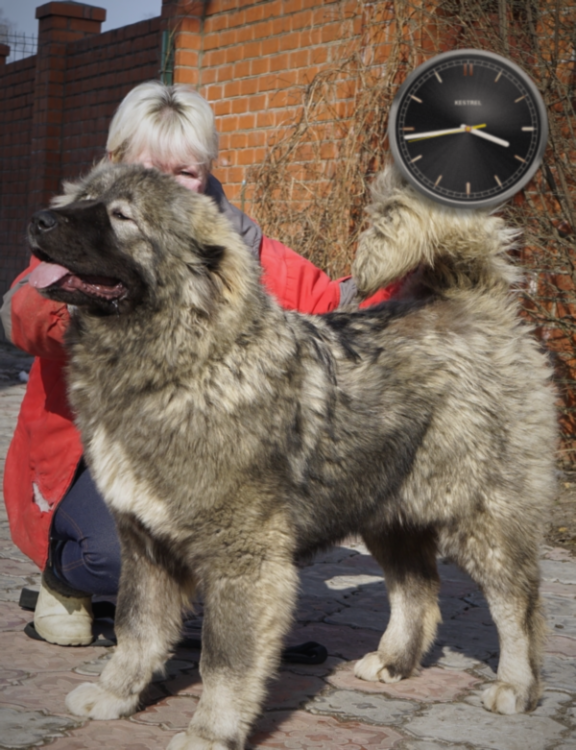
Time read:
**3:43:43**
